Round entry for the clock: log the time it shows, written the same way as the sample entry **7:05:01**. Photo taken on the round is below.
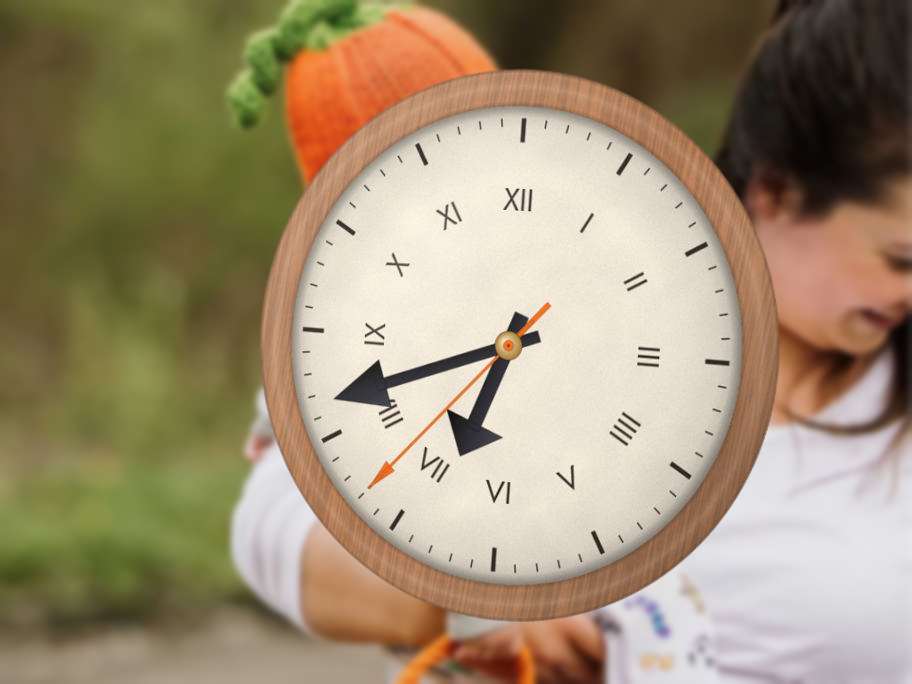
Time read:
**6:41:37**
